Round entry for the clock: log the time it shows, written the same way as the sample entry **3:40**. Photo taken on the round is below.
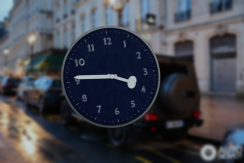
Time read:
**3:46**
